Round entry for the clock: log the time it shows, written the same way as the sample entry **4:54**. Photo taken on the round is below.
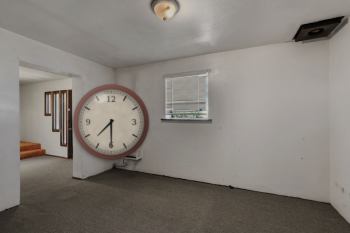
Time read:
**7:30**
